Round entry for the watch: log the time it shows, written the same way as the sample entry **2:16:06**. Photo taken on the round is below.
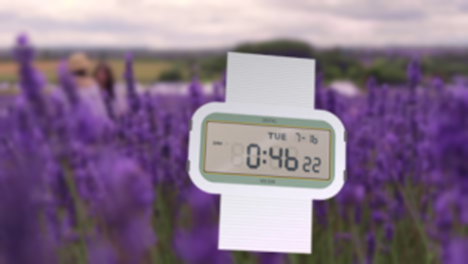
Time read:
**0:46:22**
